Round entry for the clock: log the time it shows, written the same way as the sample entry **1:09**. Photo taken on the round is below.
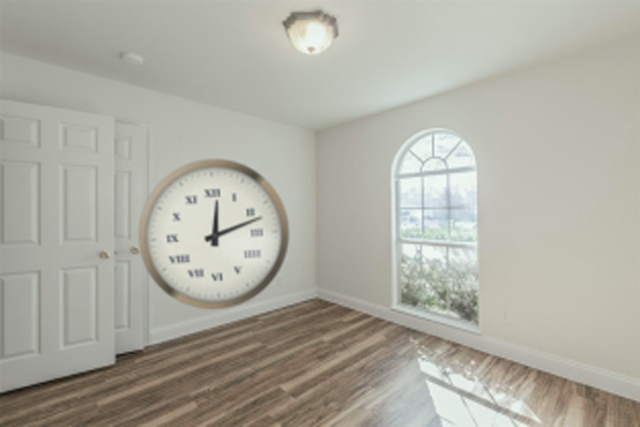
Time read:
**12:12**
